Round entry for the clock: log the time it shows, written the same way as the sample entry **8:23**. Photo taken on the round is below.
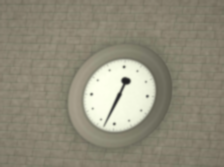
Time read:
**12:33**
